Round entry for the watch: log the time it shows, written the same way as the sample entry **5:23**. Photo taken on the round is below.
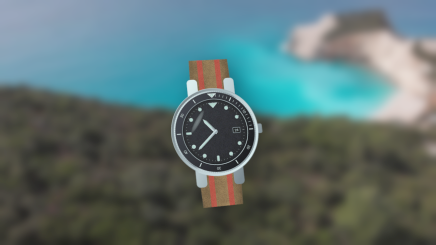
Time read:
**10:38**
